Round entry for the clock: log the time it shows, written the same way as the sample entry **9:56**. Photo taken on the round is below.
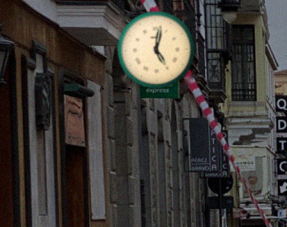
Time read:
**5:02**
